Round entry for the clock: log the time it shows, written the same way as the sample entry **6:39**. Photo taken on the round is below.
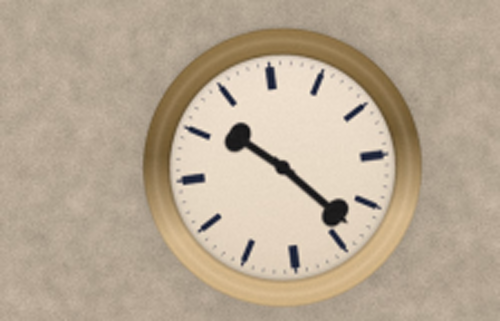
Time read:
**10:23**
